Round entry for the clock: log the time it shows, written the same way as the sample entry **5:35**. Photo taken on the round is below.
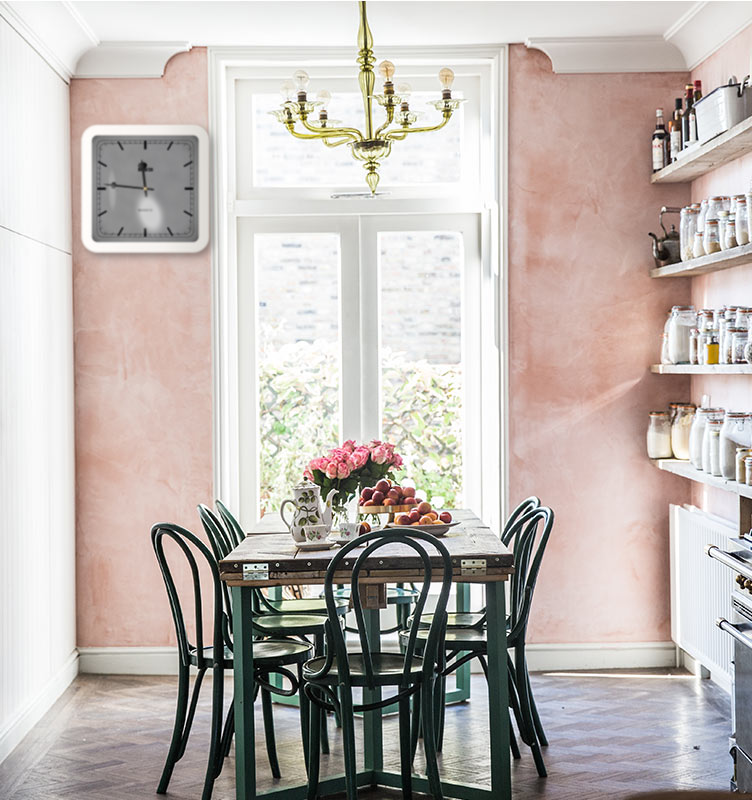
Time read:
**11:46**
